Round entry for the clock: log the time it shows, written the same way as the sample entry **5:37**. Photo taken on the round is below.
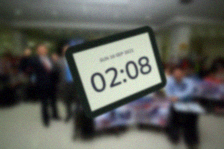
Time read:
**2:08**
